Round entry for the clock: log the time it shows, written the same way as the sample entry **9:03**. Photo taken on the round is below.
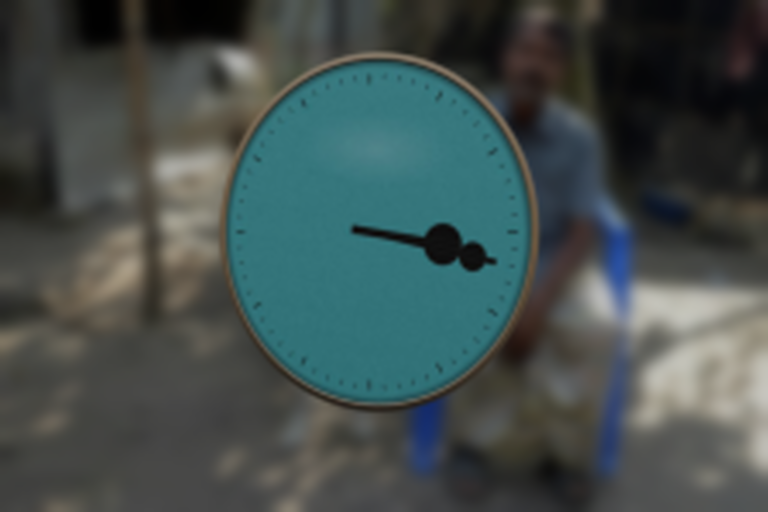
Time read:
**3:17**
